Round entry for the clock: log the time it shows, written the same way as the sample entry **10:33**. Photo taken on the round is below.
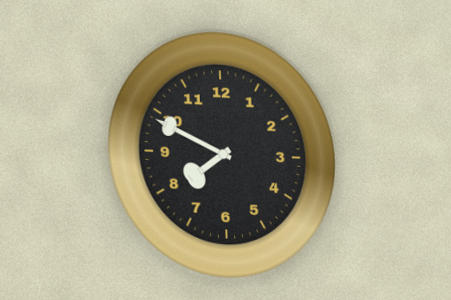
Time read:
**7:49**
